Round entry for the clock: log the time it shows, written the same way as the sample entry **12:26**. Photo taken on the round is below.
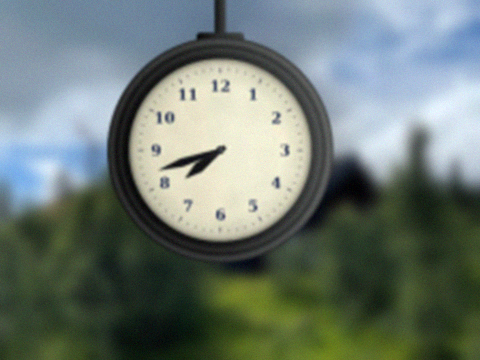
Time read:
**7:42**
